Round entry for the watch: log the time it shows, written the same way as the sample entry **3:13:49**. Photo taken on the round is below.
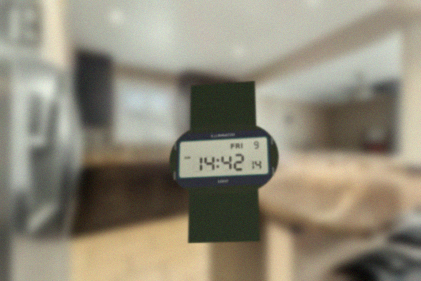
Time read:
**14:42:14**
